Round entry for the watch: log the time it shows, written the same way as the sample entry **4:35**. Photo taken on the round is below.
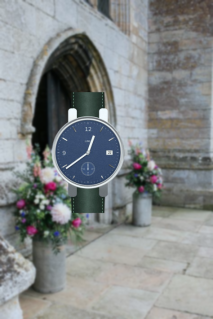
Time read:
**12:39**
